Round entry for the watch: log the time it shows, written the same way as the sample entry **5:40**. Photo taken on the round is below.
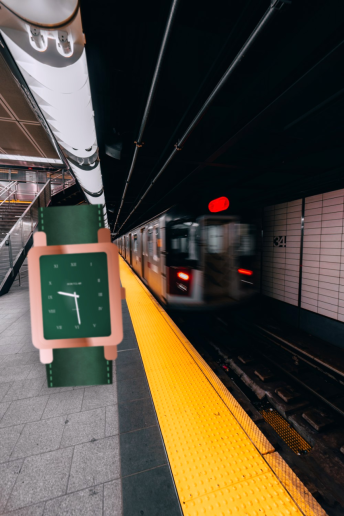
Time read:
**9:29**
